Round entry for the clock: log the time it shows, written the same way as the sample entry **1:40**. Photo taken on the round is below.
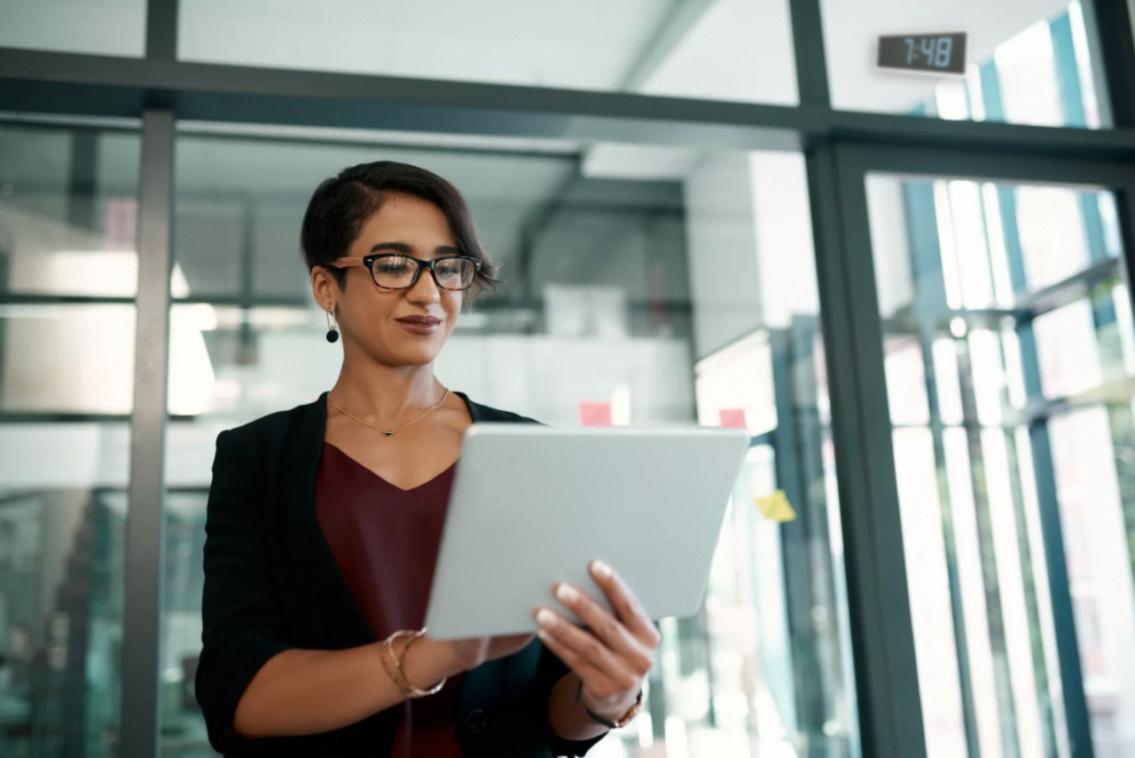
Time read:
**7:48**
